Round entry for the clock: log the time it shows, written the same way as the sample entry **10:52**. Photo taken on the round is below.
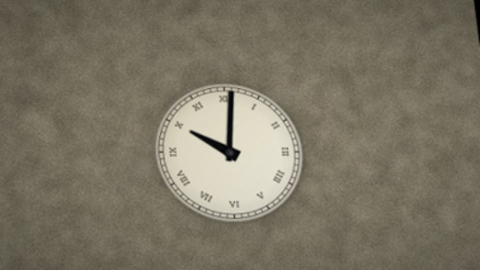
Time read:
**10:01**
